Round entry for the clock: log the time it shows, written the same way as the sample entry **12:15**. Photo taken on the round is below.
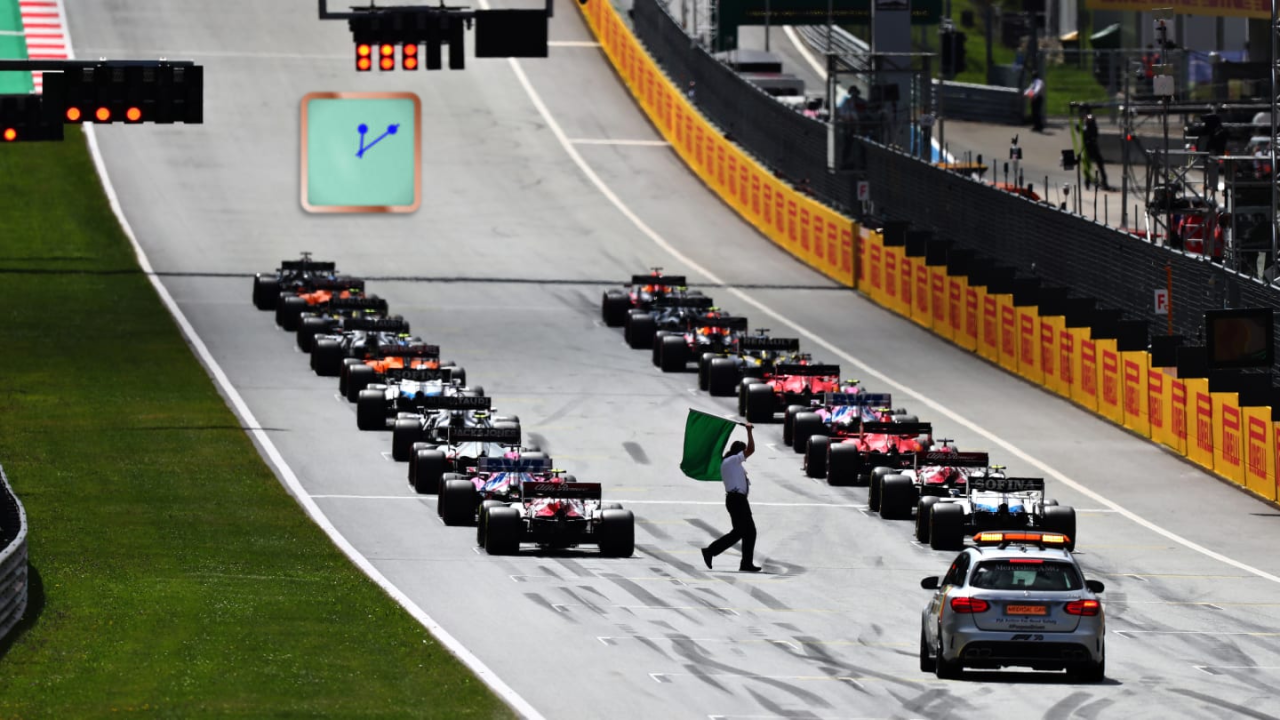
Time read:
**12:09**
